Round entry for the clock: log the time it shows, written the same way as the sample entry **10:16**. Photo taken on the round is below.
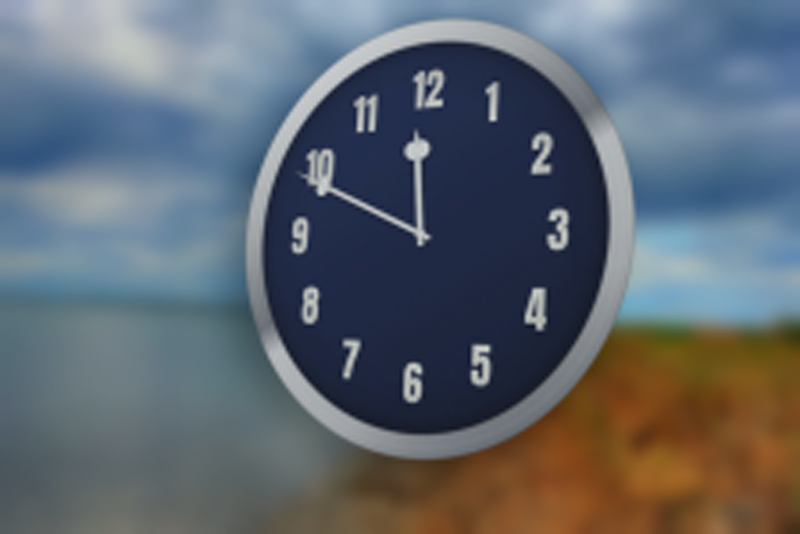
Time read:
**11:49**
